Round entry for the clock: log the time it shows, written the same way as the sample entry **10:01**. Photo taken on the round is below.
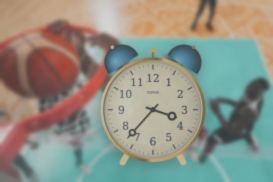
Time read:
**3:37**
